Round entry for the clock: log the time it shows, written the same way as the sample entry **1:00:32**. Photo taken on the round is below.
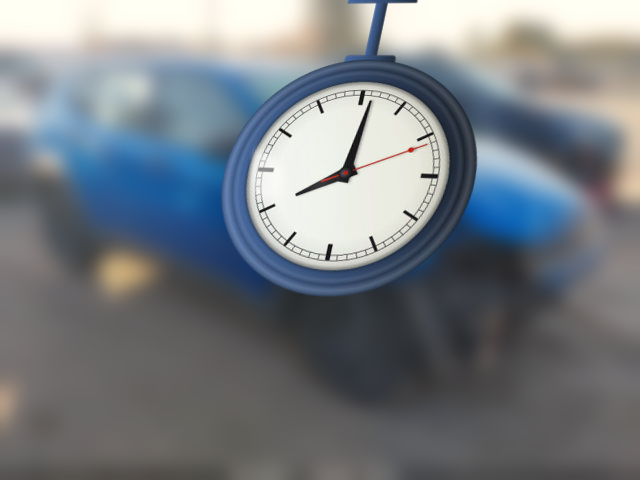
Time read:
**8:01:11**
